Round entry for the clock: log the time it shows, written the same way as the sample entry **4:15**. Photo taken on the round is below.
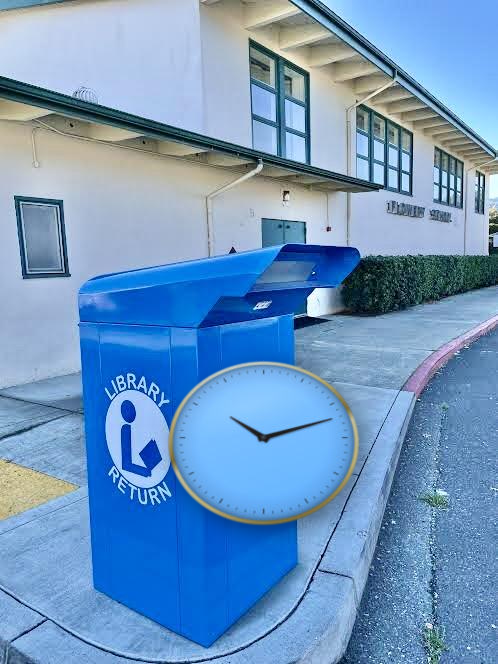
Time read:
**10:12**
